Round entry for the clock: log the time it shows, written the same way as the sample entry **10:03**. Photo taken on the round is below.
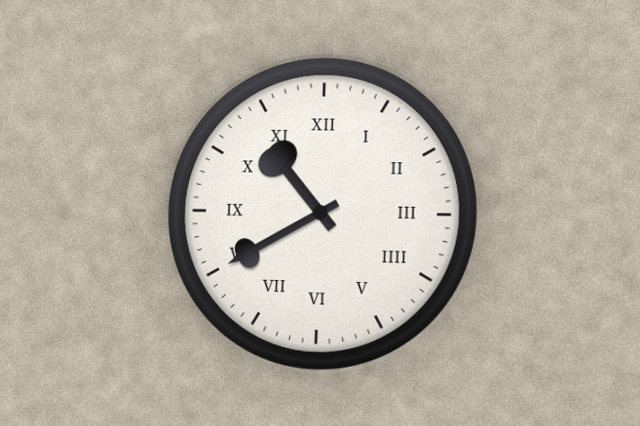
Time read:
**10:40**
